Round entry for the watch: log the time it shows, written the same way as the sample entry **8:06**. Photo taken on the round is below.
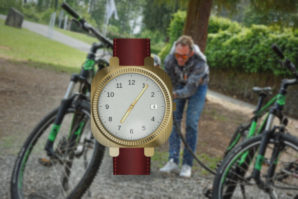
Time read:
**7:06**
